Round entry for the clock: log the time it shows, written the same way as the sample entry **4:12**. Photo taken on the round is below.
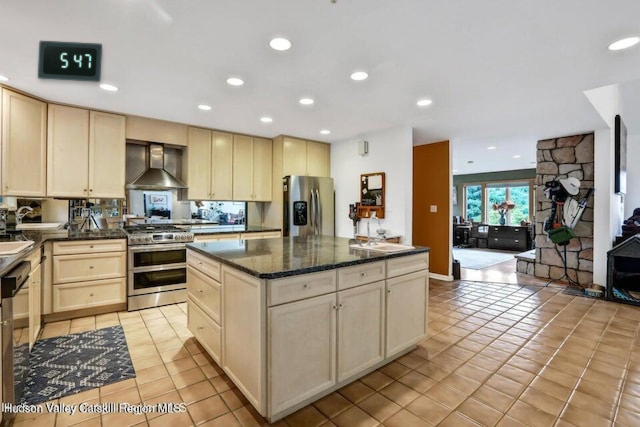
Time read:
**5:47**
